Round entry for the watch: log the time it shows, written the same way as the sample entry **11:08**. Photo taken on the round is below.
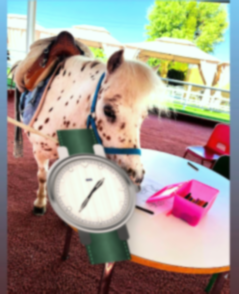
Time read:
**1:37**
